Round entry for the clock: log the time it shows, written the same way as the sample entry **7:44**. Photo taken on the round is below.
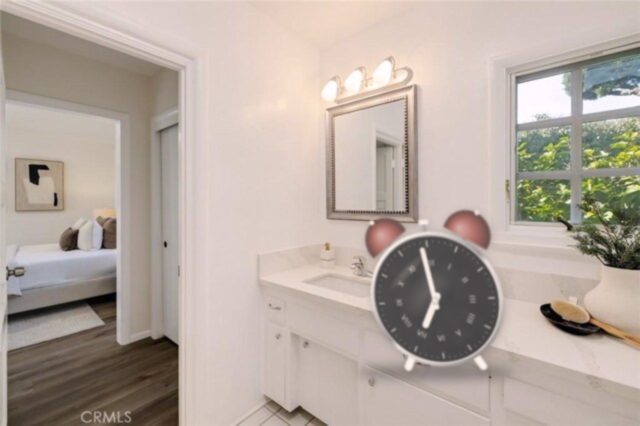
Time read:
**6:59**
